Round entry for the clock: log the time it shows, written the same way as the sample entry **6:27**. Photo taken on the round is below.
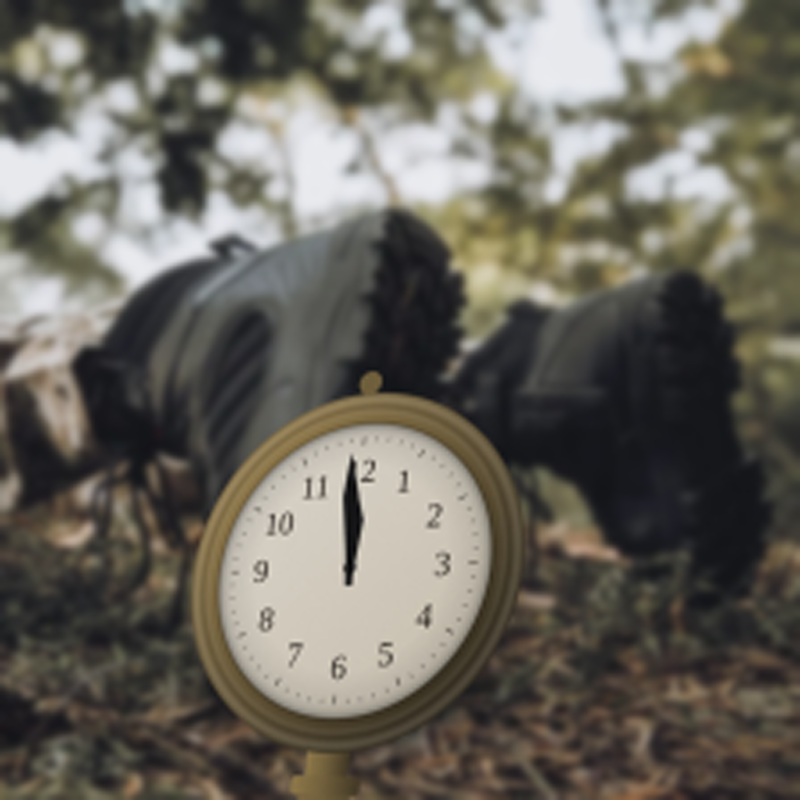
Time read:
**11:59**
